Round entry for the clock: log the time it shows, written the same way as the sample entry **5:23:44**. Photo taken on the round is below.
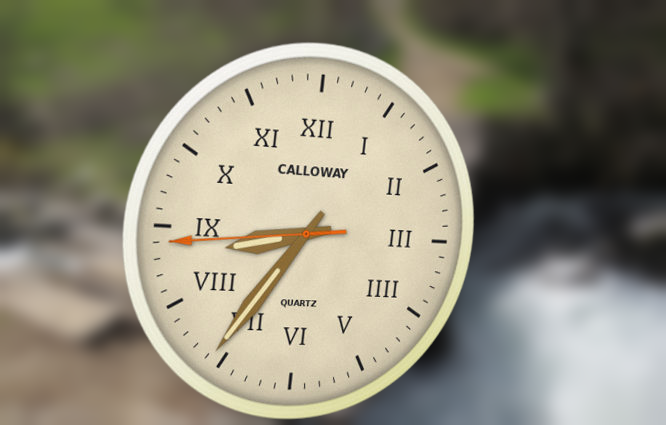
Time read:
**8:35:44**
